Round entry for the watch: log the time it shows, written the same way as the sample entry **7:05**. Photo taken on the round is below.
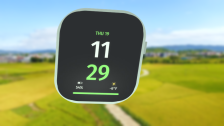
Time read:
**11:29**
